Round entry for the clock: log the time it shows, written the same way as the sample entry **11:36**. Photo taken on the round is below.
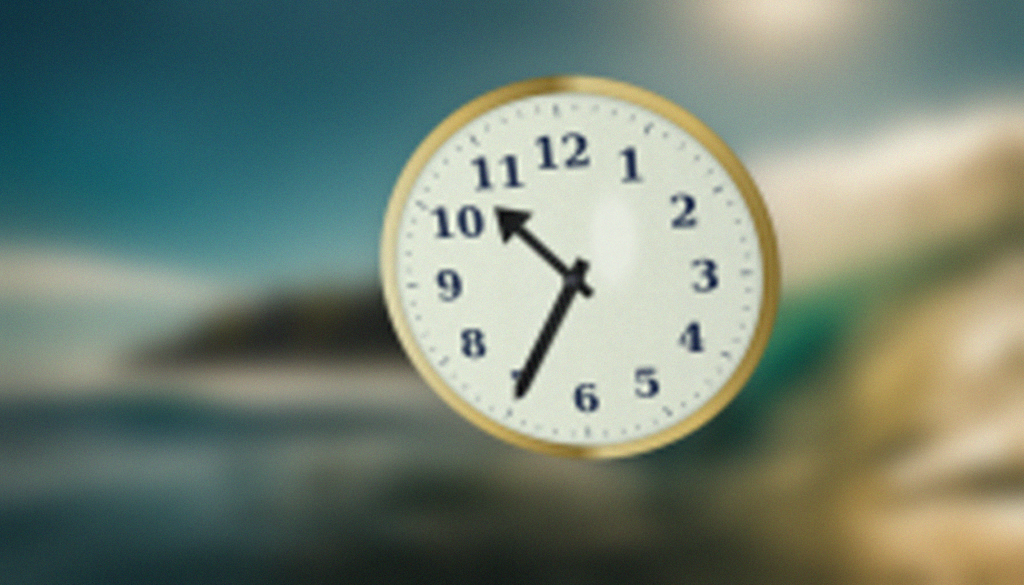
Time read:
**10:35**
